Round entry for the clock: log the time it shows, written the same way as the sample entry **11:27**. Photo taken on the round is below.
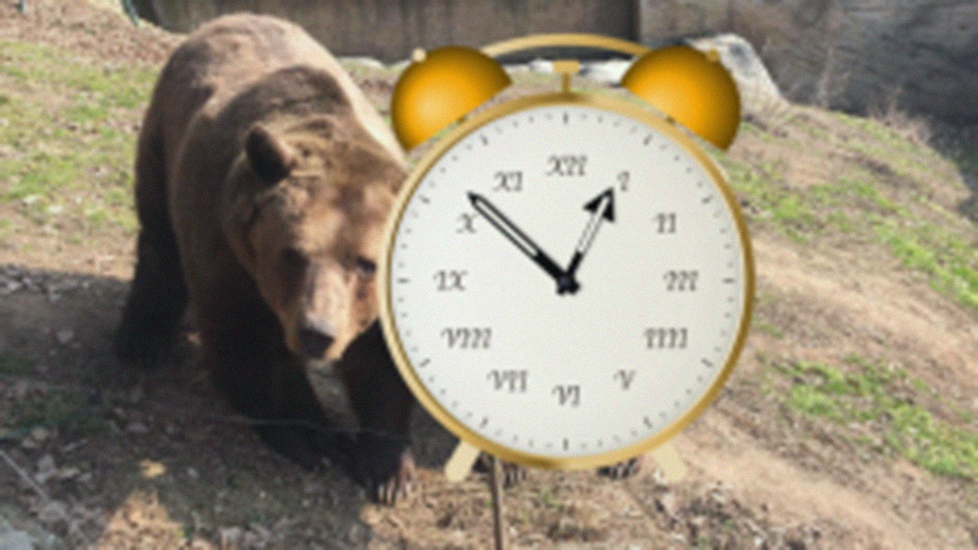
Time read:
**12:52**
